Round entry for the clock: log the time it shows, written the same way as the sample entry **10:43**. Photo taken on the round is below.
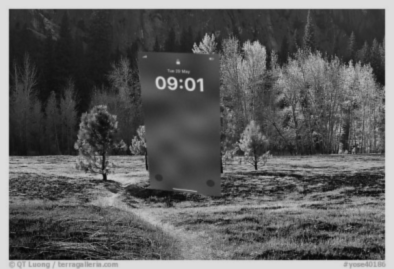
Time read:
**9:01**
